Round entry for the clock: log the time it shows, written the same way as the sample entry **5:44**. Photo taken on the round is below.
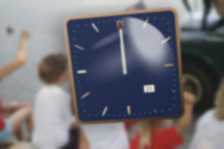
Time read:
**12:00**
